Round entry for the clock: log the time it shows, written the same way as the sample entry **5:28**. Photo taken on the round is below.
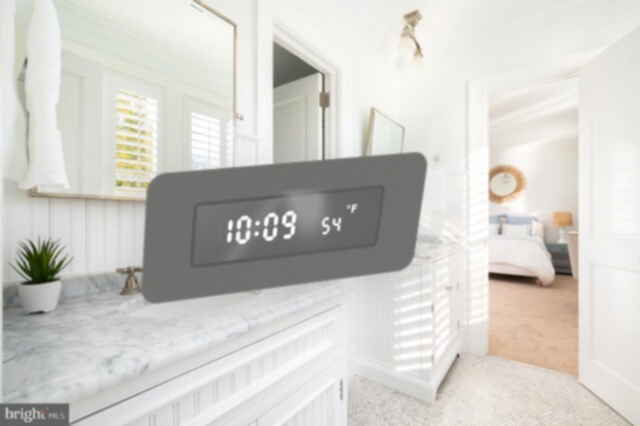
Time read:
**10:09**
